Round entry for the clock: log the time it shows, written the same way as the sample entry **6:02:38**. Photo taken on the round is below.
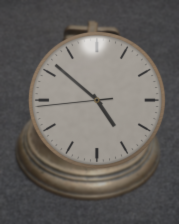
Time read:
**4:51:44**
